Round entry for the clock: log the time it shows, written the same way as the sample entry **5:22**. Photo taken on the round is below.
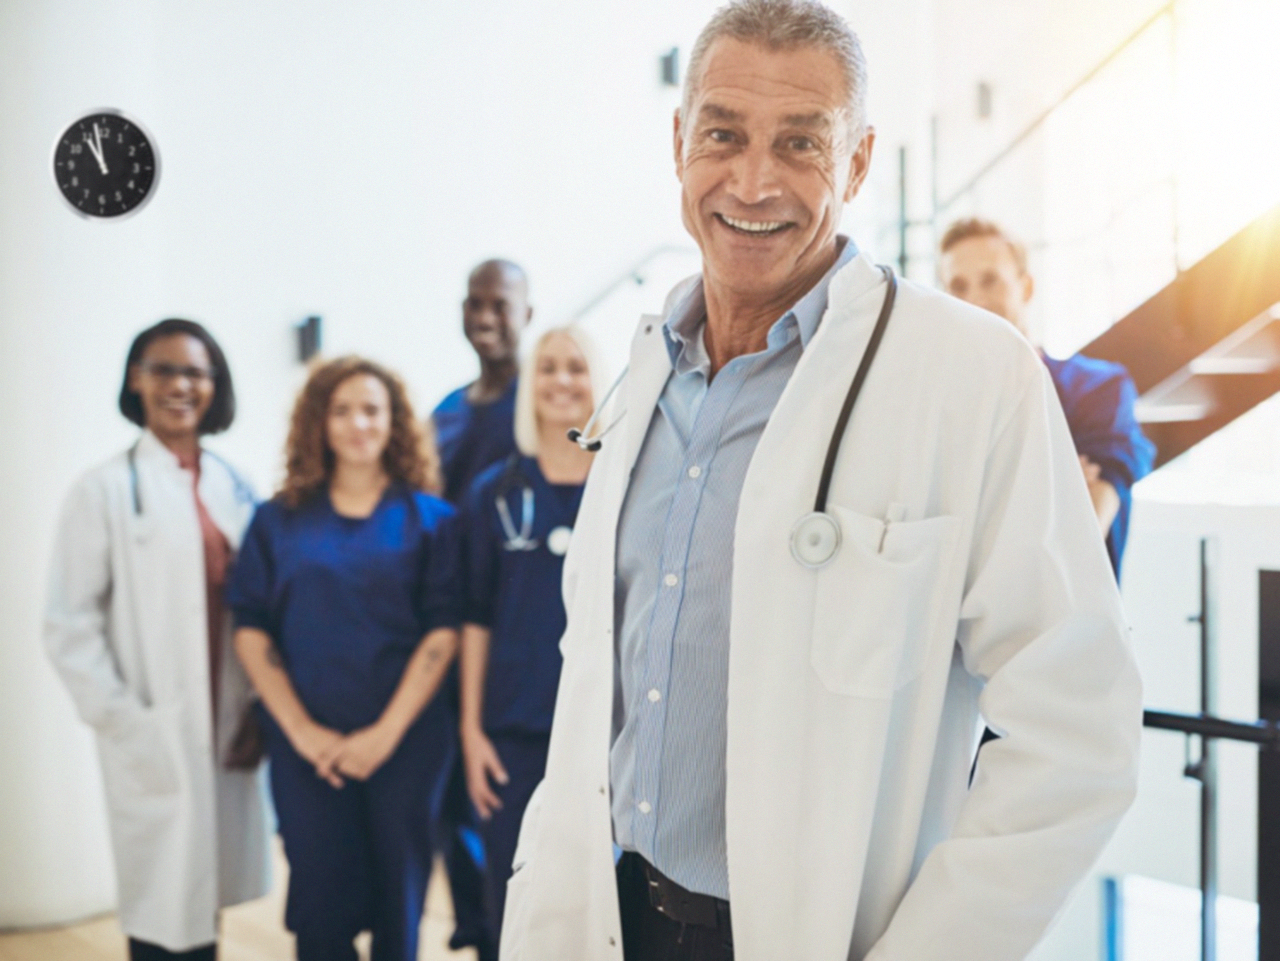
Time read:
**10:58**
